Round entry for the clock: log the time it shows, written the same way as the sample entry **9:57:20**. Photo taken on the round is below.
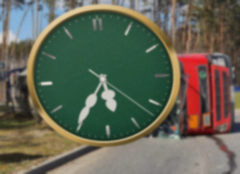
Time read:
**5:35:22**
